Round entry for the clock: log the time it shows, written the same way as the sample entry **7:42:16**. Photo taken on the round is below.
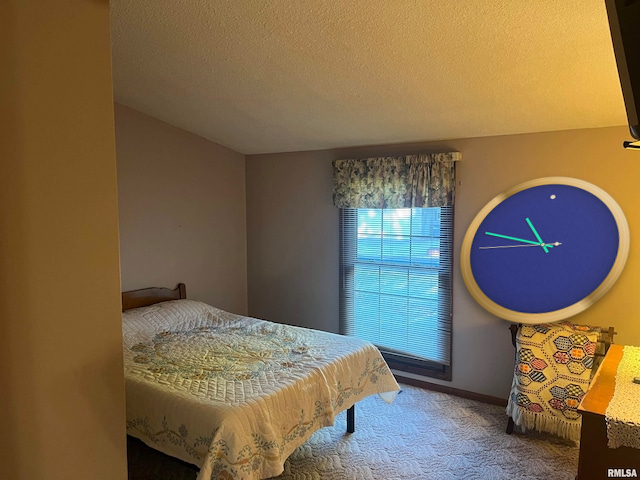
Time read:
**10:46:44**
